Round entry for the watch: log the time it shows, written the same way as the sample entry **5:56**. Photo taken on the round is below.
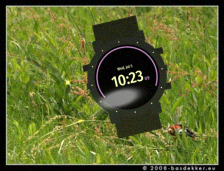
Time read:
**10:23**
